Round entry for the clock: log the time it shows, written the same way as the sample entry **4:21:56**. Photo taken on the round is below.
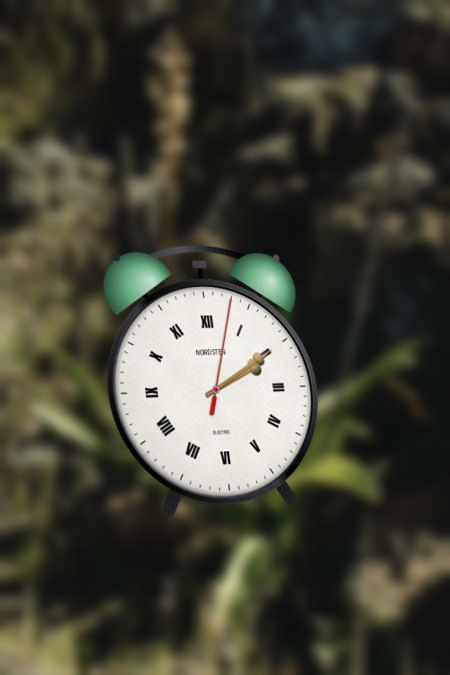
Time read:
**2:10:03**
